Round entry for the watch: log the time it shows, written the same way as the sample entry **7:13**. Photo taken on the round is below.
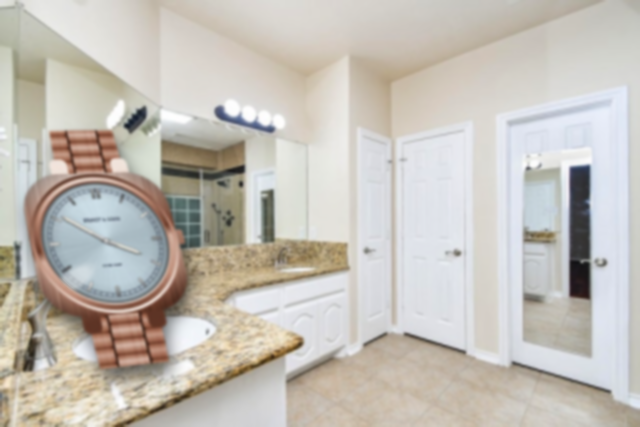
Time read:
**3:51**
